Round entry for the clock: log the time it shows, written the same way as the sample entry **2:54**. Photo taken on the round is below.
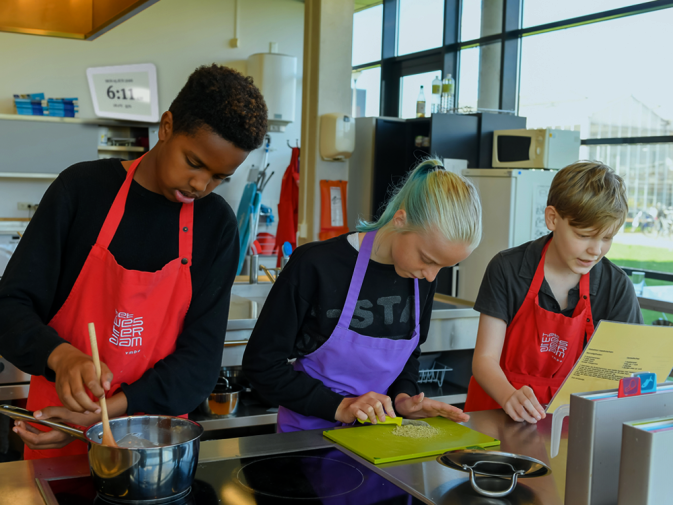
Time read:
**6:11**
